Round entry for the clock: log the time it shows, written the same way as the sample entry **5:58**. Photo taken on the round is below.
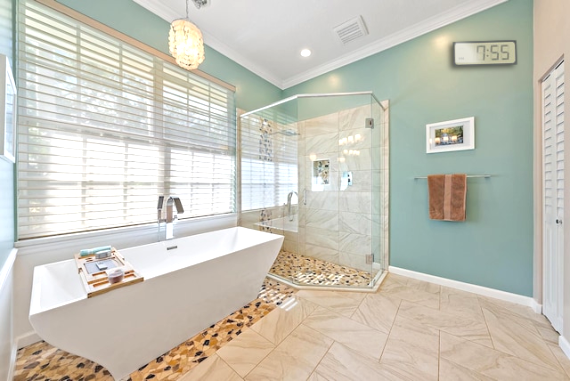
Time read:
**7:55**
